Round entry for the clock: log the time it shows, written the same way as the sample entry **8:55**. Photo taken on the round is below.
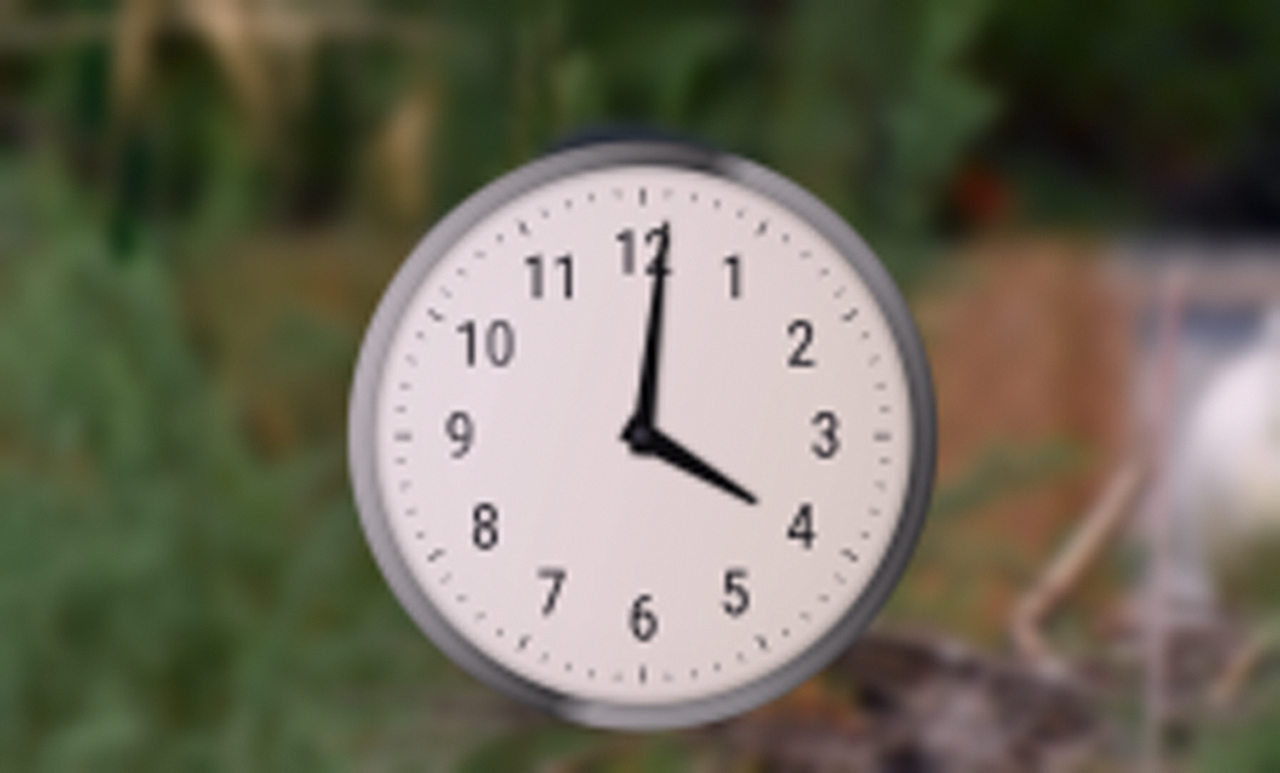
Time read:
**4:01**
